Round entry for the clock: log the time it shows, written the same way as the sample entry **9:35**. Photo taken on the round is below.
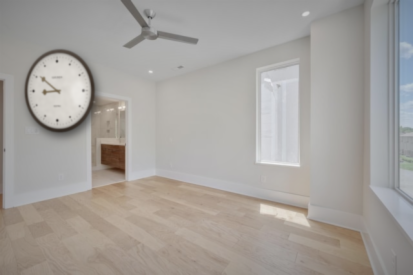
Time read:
**8:51**
